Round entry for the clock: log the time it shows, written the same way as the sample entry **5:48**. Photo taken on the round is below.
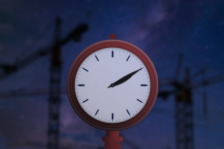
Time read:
**2:10**
